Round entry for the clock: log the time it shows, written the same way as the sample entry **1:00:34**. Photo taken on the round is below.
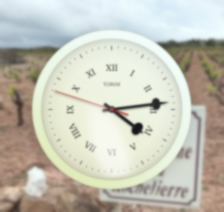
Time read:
**4:13:48**
